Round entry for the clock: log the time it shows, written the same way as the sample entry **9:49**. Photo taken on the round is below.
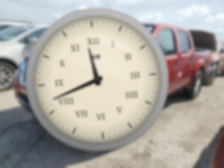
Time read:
**11:42**
